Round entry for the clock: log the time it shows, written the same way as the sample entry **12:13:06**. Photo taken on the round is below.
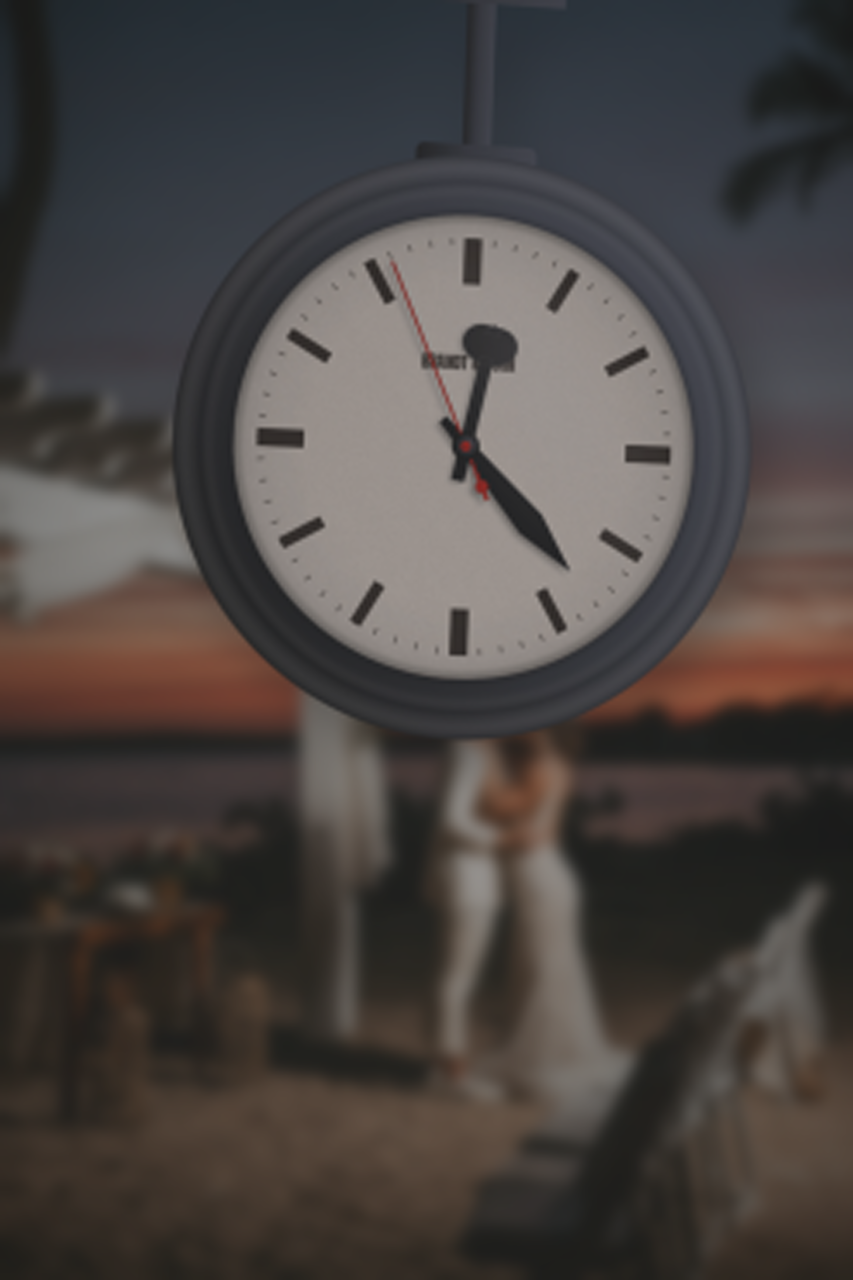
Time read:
**12:22:56**
